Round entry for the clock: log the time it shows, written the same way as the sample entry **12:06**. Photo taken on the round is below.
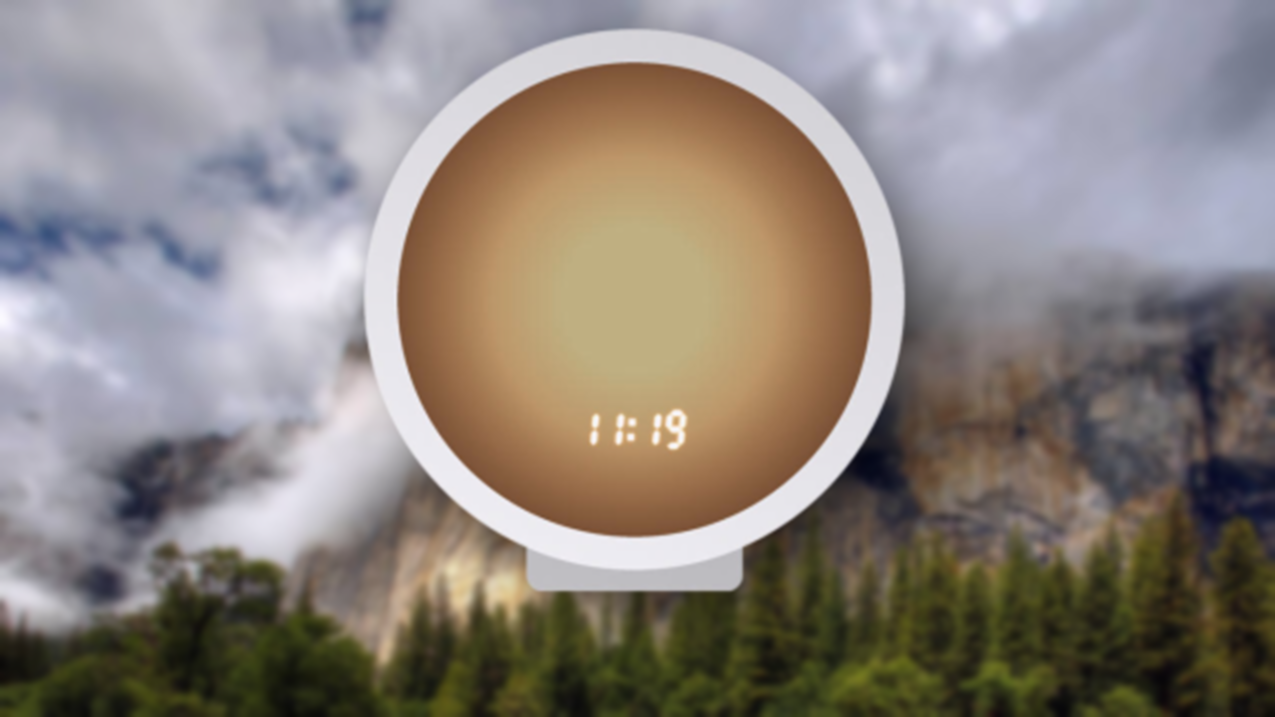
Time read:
**11:19**
